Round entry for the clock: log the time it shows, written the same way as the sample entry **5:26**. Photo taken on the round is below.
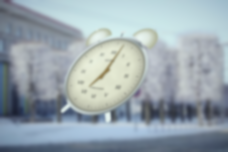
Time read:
**7:02**
